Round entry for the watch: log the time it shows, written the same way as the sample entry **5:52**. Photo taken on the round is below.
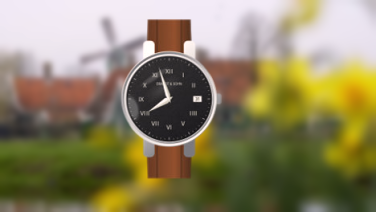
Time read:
**7:57**
